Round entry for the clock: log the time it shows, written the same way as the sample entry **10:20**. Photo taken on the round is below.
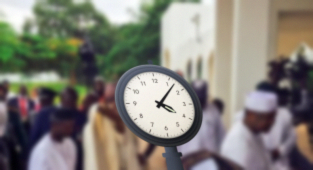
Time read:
**4:07**
